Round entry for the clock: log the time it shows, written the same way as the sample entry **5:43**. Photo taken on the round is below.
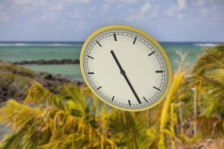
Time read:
**11:27**
